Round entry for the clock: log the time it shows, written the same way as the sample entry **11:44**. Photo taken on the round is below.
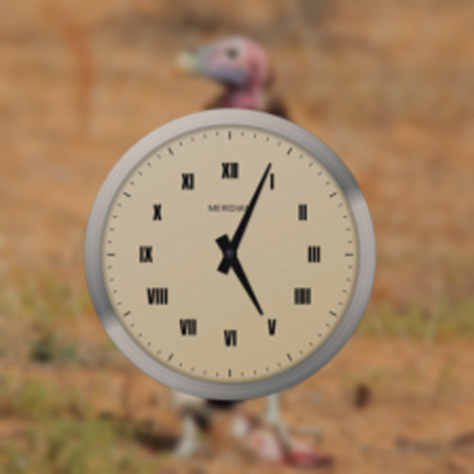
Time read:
**5:04**
